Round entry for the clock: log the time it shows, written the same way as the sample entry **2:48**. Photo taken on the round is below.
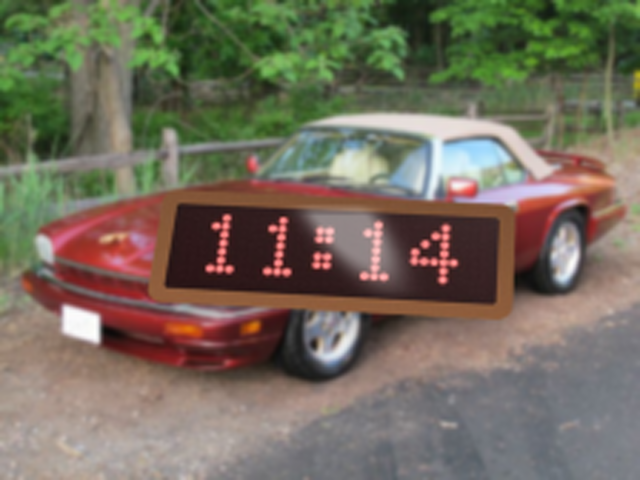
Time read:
**11:14**
